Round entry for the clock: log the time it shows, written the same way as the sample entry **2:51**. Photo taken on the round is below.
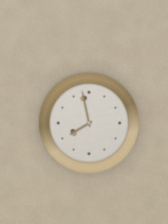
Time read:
**7:58**
